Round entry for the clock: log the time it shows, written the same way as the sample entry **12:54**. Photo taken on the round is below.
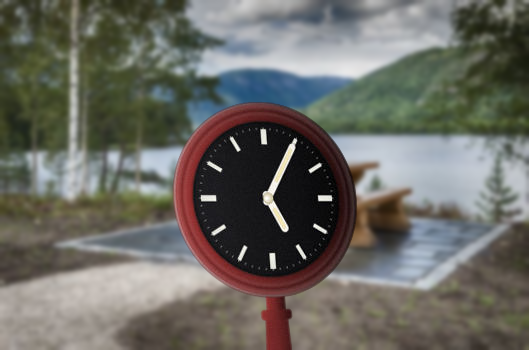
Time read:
**5:05**
